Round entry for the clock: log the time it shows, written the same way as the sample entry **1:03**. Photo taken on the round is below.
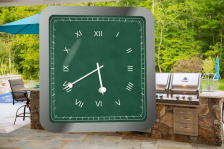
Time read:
**5:40**
